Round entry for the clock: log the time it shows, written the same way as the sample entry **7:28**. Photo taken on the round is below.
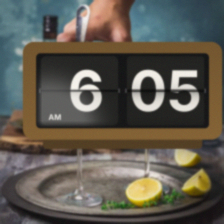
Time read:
**6:05**
